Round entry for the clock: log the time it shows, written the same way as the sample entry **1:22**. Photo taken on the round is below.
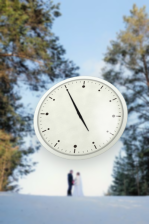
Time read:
**4:55**
